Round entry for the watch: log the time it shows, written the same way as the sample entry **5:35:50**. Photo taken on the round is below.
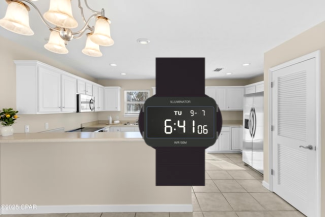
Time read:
**6:41:06**
